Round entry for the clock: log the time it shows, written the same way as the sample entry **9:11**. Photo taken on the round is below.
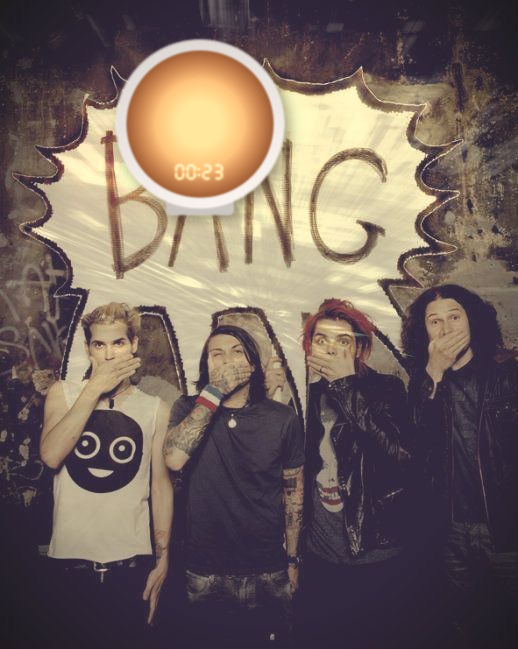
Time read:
**0:23**
